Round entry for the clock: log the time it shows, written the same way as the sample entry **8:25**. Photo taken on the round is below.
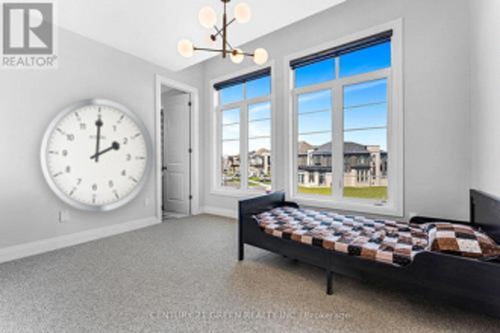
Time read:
**2:00**
